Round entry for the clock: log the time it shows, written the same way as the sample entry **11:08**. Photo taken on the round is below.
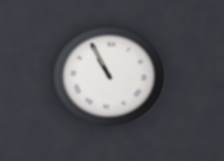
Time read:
**10:55**
